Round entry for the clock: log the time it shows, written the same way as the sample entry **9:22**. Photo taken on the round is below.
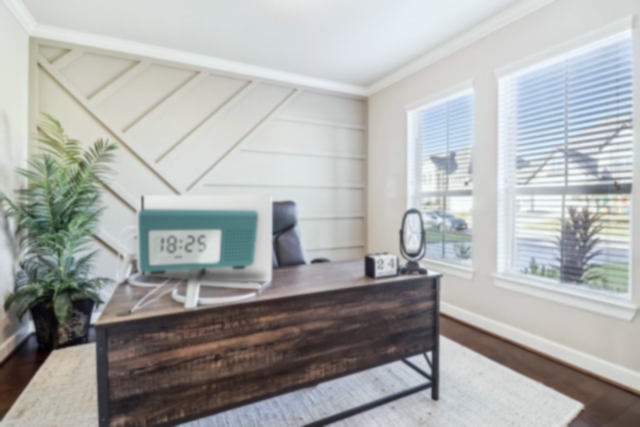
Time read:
**18:25**
